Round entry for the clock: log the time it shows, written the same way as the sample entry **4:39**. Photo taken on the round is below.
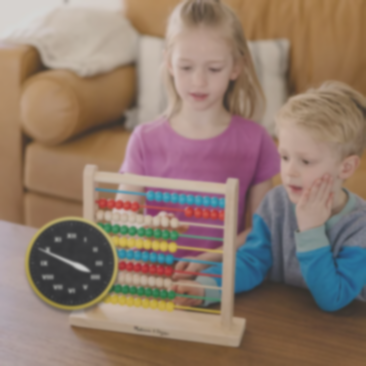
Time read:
**3:49**
